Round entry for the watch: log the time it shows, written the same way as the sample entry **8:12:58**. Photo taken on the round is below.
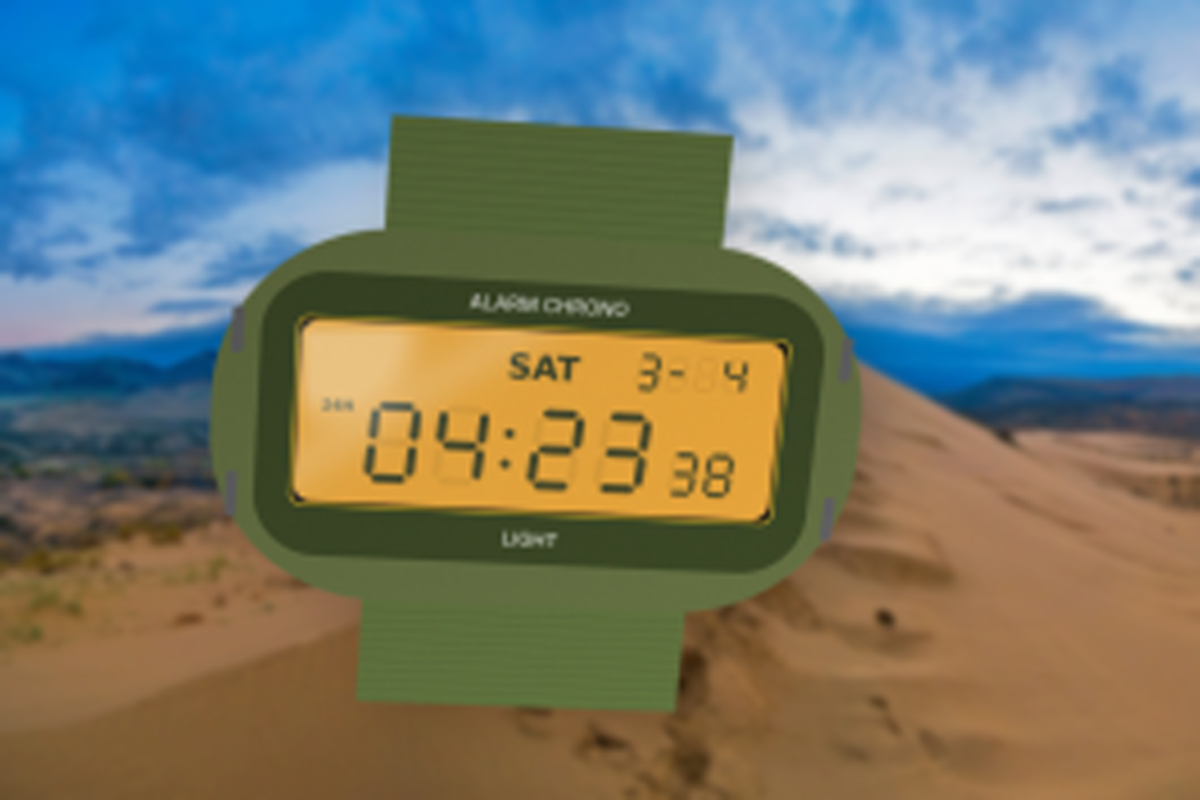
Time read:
**4:23:38**
